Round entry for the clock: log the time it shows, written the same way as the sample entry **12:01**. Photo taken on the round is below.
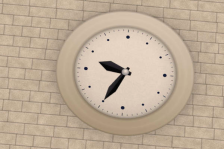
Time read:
**9:35**
